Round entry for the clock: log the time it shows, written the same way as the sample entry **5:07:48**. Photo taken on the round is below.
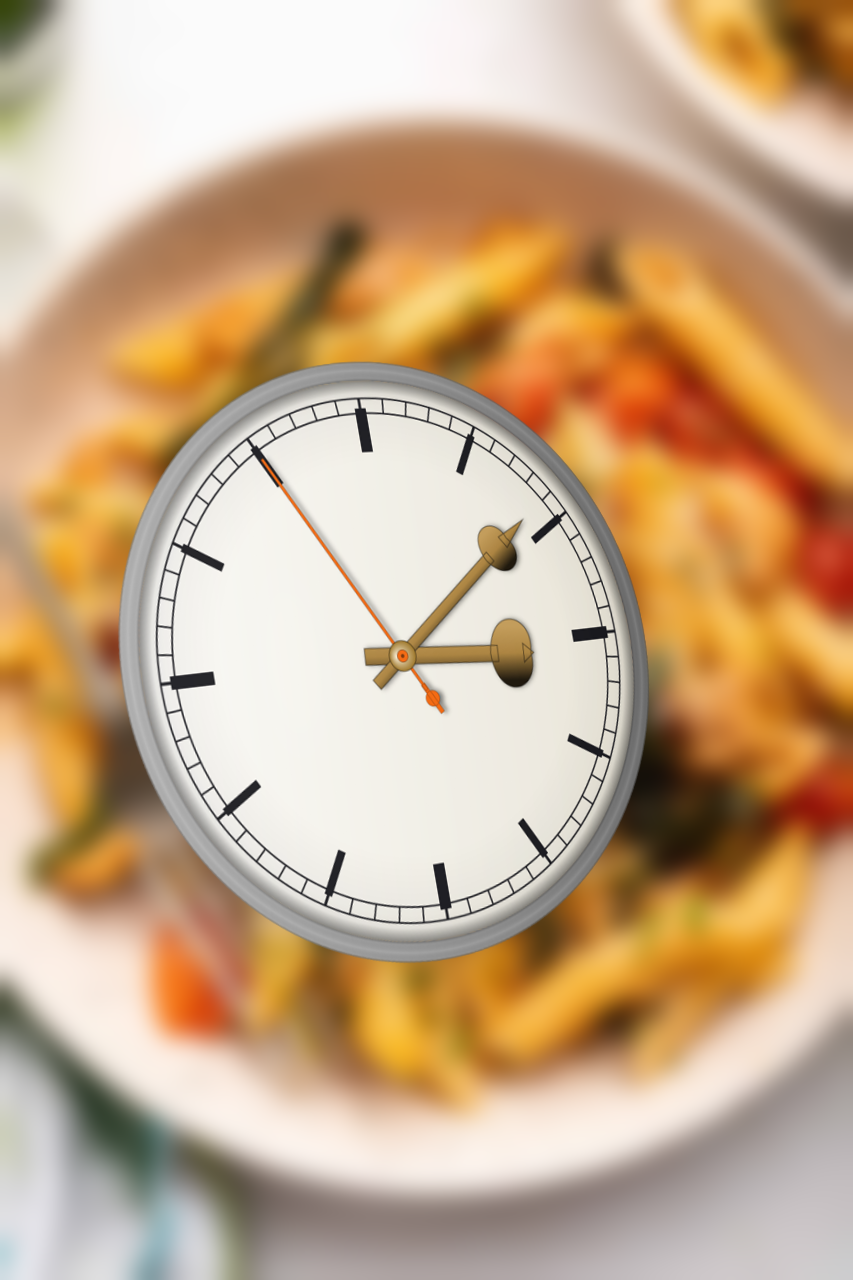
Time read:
**3:08:55**
